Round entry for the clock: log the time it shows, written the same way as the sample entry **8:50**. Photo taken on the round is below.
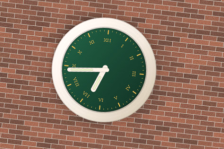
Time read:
**6:44**
